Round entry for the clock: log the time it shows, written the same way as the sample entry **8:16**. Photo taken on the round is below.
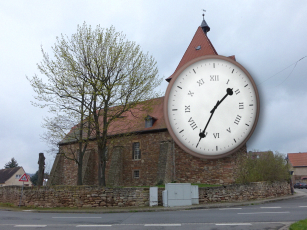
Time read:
**1:35**
